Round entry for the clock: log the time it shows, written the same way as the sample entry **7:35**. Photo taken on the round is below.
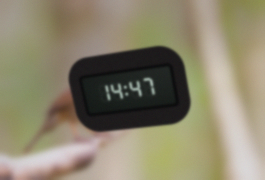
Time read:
**14:47**
